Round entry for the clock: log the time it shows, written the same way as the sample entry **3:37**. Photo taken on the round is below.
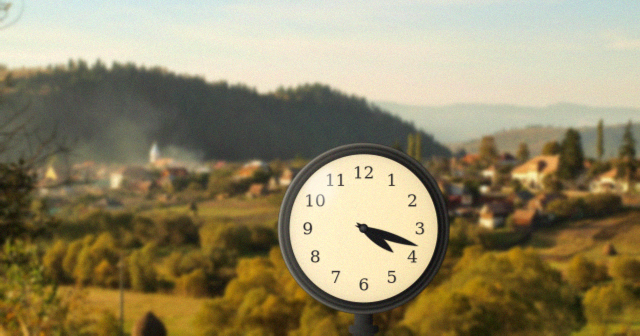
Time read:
**4:18**
